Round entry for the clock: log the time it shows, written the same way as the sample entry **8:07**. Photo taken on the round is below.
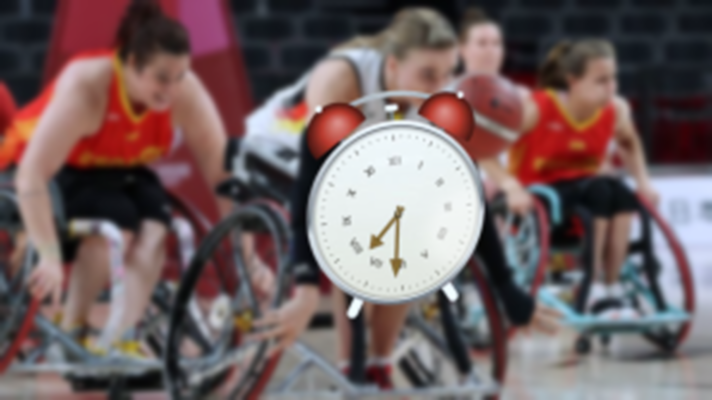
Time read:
**7:31**
